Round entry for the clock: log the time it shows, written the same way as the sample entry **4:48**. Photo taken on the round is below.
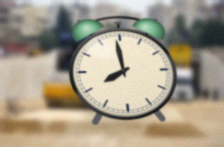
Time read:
**7:59**
